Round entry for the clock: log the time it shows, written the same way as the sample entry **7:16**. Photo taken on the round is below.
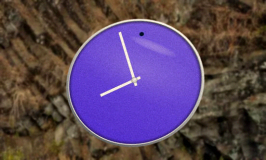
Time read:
**7:56**
